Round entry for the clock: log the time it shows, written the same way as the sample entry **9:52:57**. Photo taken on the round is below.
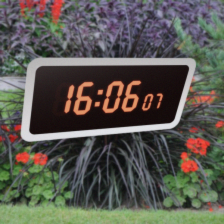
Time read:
**16:06:07**
